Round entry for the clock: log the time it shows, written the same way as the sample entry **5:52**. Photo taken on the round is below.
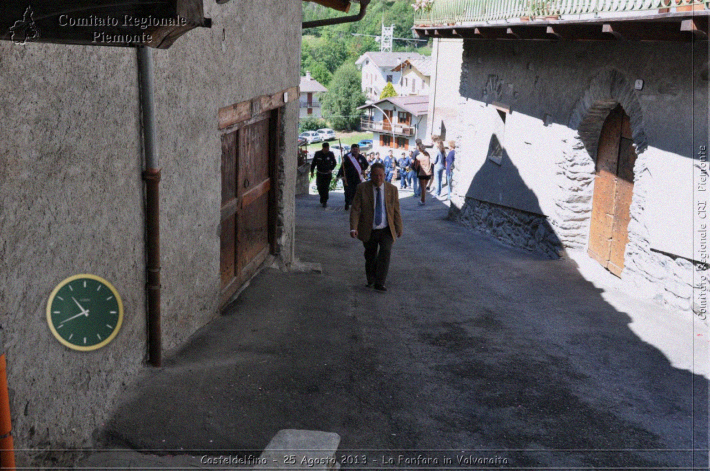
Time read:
**10:41**
